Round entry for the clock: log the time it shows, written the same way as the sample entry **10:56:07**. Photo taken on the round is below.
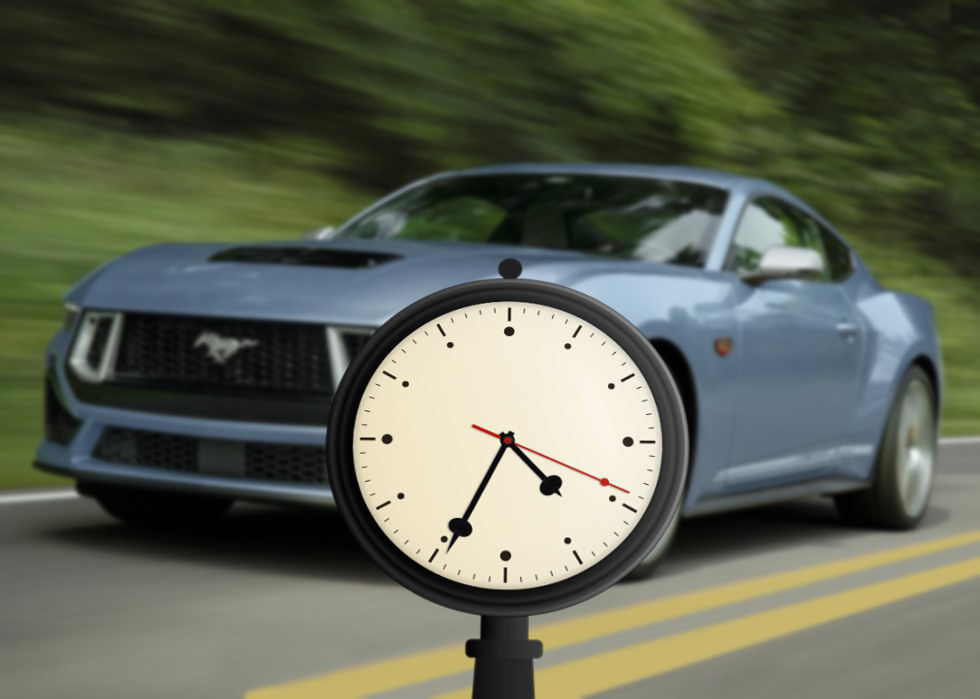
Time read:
**4:34:19**
